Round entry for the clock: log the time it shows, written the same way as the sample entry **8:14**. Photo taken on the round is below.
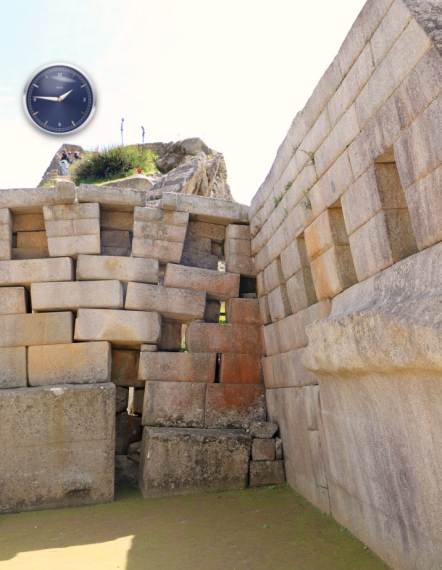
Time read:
**1:46**
